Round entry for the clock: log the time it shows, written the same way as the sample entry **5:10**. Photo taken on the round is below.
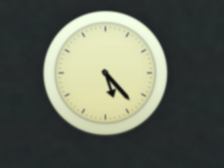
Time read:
**5:23**
